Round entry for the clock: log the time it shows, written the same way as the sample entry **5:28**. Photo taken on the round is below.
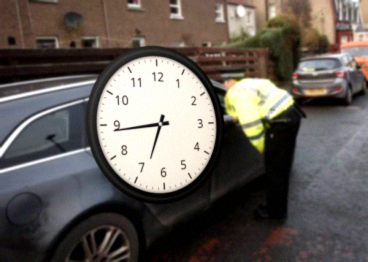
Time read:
**6:44**
